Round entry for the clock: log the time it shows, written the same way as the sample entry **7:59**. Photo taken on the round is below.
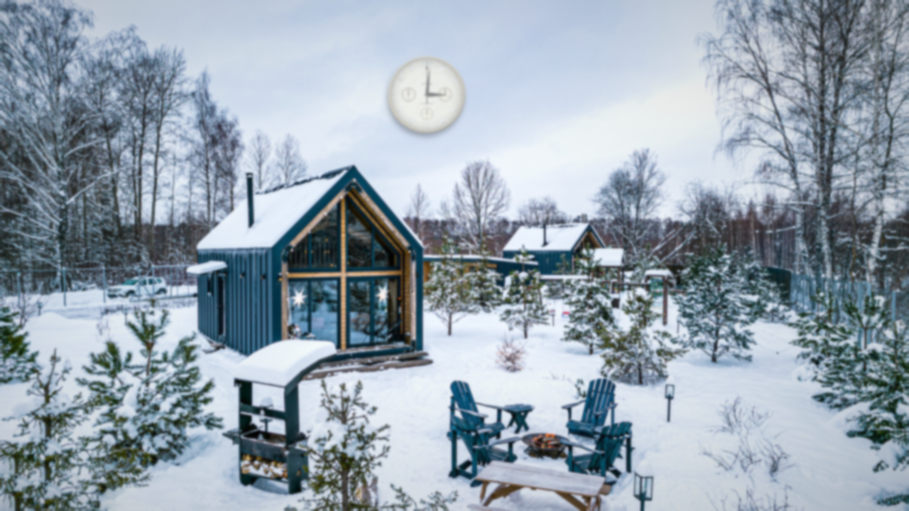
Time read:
**3:01**
